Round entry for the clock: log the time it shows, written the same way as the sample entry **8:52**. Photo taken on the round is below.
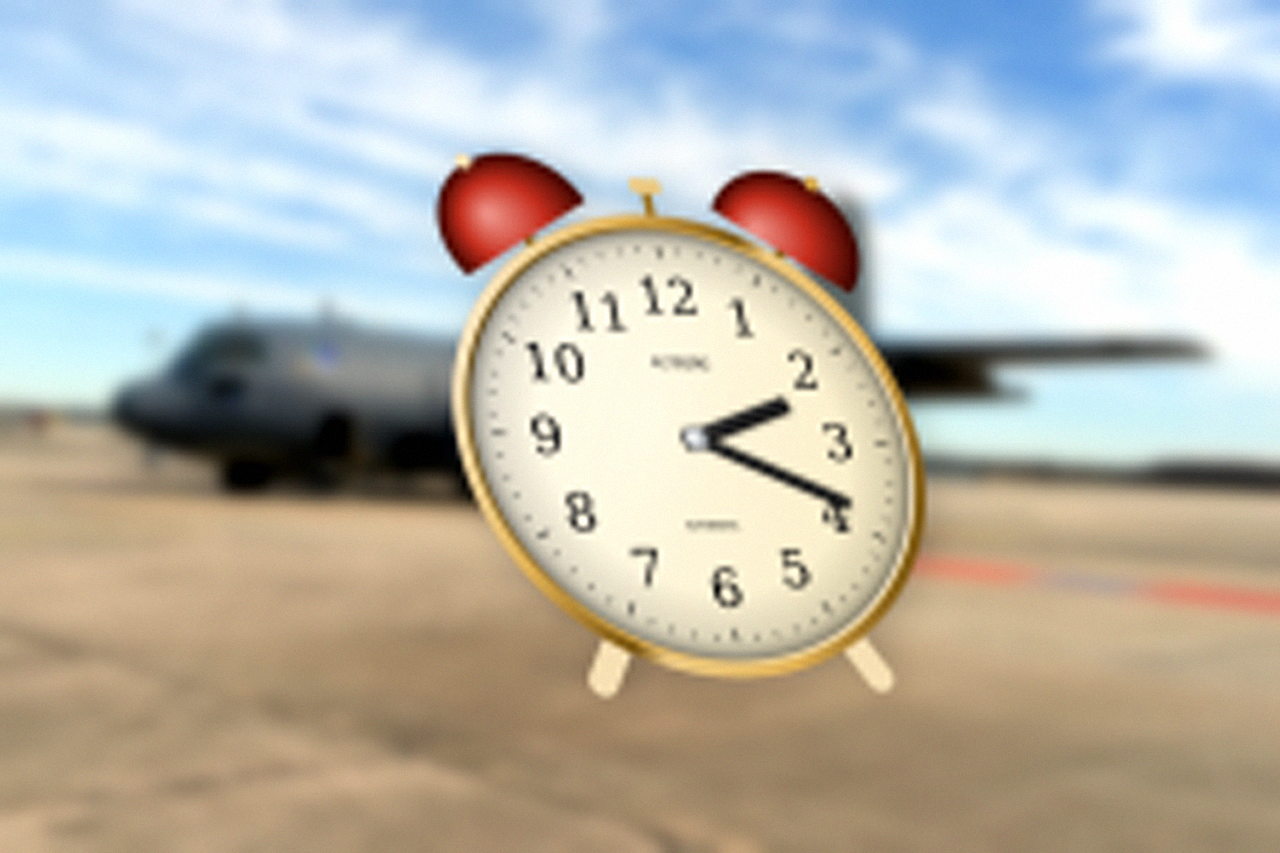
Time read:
**2:19**
